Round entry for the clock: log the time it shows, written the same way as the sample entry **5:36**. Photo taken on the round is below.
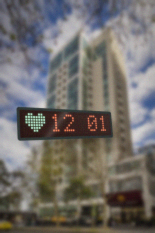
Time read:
**12:01**
